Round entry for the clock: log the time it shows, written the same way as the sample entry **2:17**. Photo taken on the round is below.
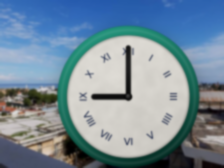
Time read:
**9:00**
